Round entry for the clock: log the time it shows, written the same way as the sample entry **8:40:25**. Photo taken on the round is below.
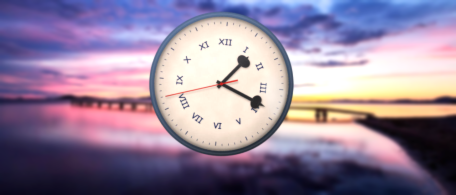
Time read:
**1:18:42**
